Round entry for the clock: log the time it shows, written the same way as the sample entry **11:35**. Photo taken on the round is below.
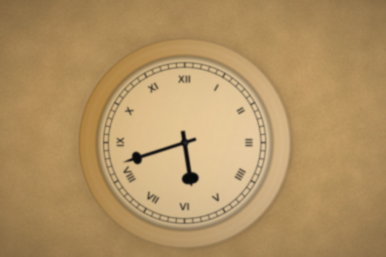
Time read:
**5:42**
